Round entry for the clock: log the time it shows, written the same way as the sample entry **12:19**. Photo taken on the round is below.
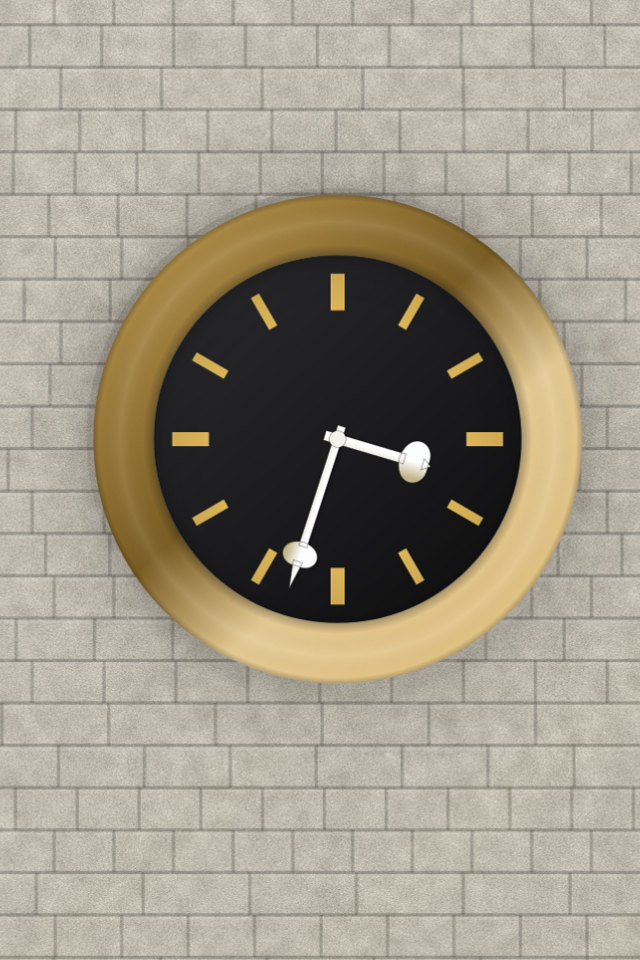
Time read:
**3:33**
